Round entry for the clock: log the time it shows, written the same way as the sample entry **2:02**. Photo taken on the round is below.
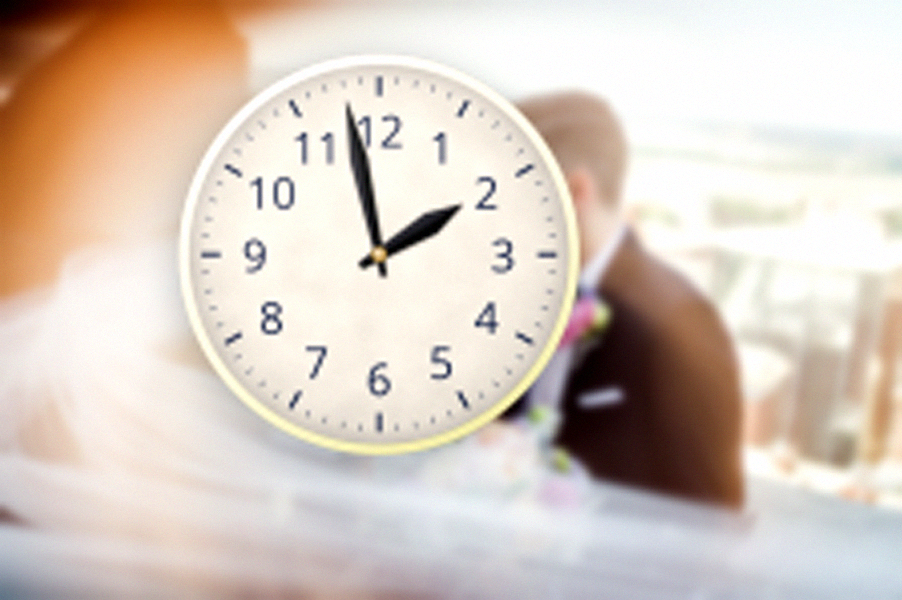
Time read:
**1:58**
